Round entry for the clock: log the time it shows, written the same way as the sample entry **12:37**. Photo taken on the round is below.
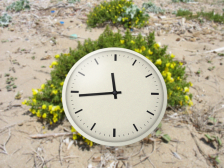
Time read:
**11:44**
